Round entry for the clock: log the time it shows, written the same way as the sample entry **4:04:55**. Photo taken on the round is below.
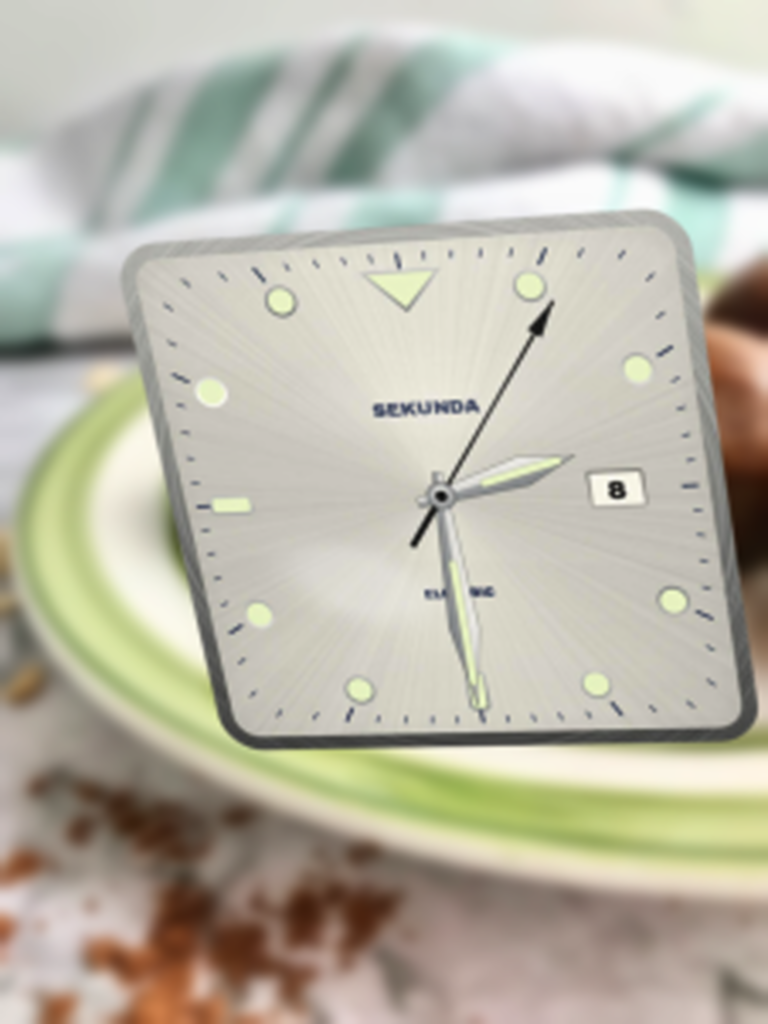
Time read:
**2:30:06**
